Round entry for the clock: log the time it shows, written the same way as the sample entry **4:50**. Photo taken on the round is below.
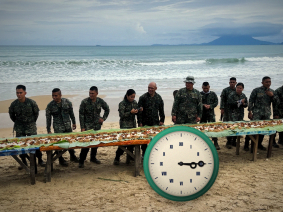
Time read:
**3:15**
